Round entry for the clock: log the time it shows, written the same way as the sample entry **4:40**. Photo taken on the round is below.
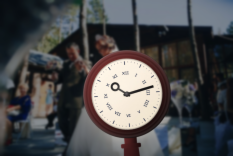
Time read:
**10:13**
